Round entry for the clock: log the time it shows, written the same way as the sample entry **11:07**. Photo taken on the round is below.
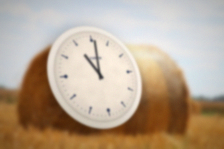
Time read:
**11:01**
